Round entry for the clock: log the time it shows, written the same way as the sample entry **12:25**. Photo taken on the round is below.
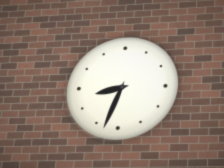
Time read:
**8:33**
